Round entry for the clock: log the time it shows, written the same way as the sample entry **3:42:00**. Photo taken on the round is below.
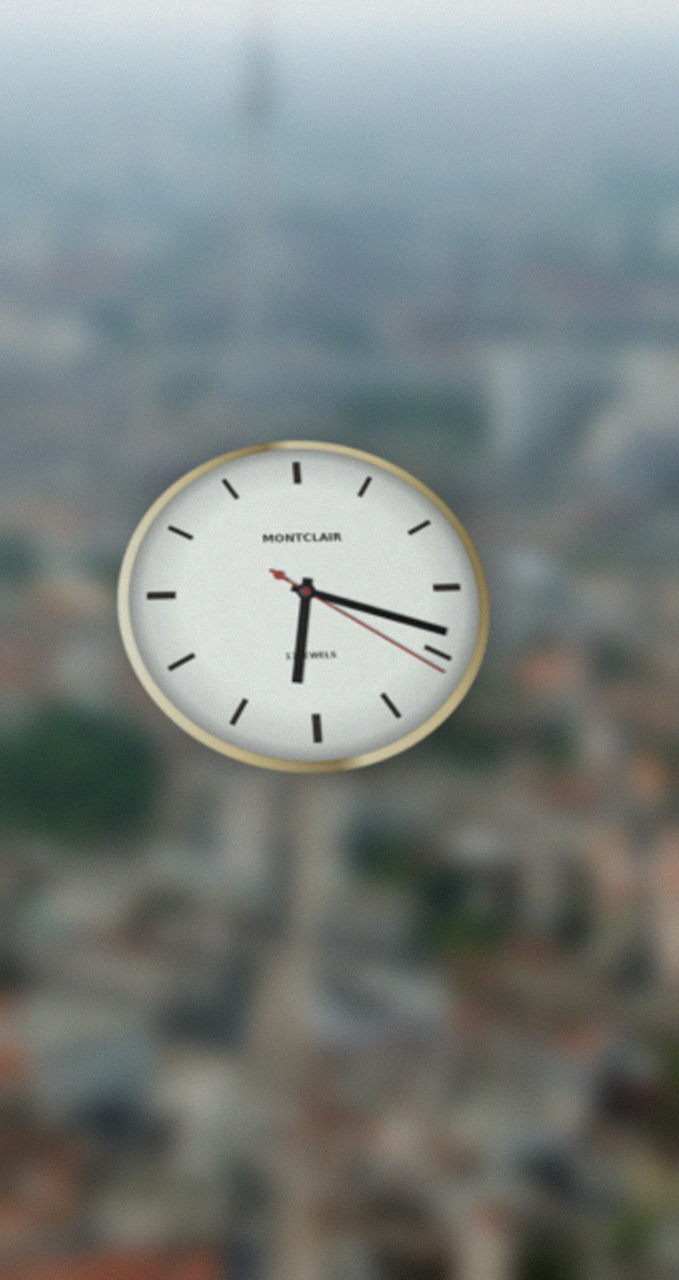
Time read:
**6:18:21**
